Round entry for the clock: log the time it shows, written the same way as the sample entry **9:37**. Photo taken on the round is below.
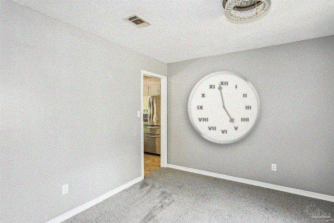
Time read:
**4:58**
